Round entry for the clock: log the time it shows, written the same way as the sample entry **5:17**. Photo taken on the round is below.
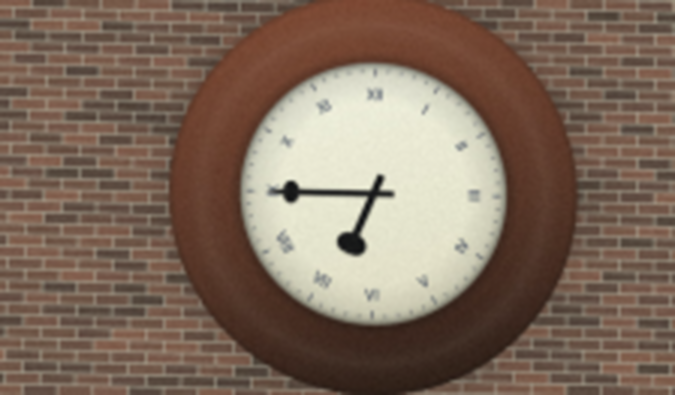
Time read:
**6:45**
